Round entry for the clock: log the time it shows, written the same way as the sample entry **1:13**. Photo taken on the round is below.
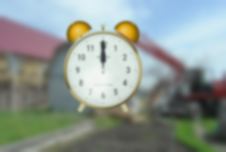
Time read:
**12:00**
